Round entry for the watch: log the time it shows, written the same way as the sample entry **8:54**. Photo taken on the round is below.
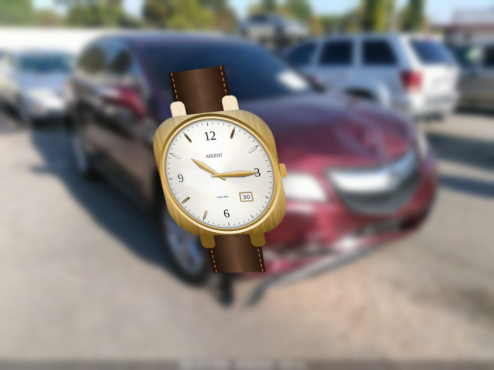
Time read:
**10:15**
